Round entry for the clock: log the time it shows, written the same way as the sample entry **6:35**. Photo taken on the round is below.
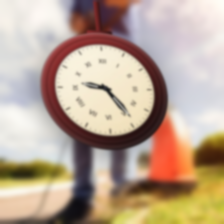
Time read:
**9:24**
